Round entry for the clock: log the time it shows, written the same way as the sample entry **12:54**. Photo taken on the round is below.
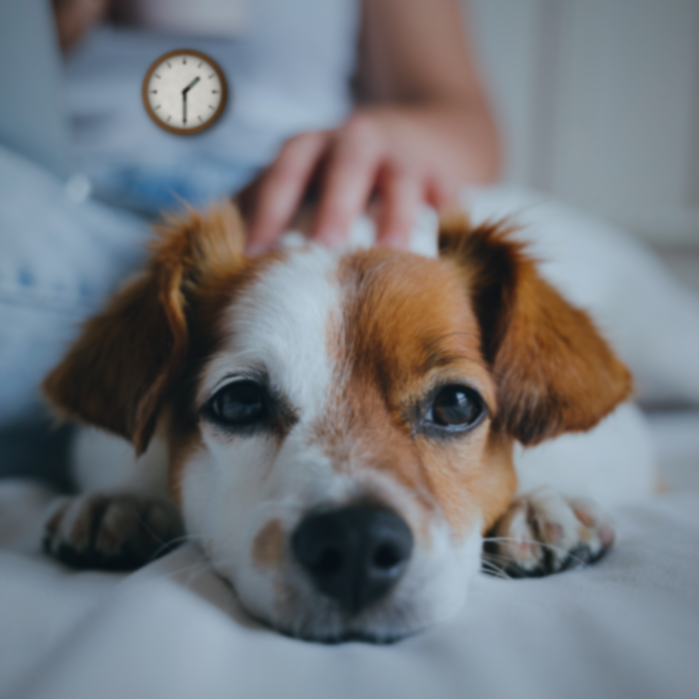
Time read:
**1:30**
